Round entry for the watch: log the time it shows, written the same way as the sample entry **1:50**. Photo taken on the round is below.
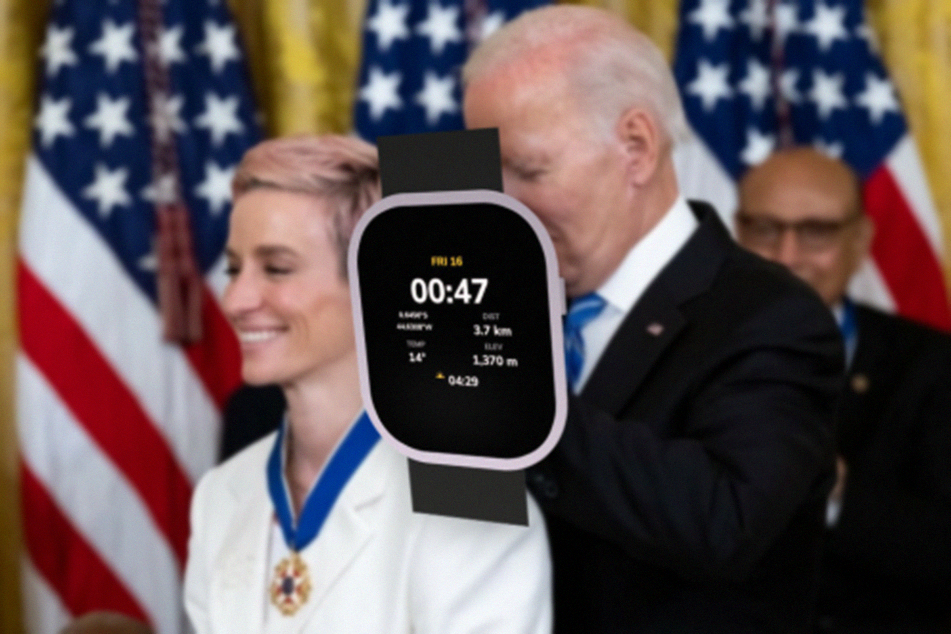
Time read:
**0:47**
